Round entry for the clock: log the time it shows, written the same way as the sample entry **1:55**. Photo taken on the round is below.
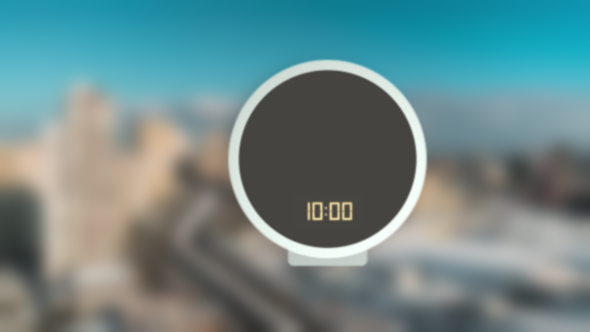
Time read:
**10:00**
